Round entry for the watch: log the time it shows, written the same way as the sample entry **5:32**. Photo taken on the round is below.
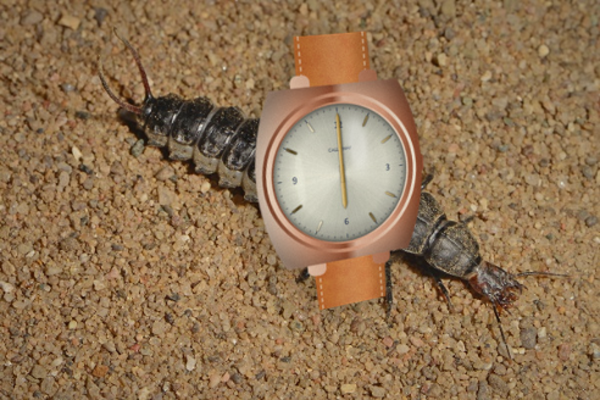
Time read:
**6:00**
